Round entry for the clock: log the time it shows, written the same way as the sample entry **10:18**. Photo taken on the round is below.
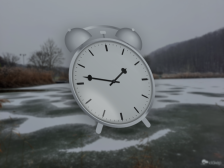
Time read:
**1:47**
